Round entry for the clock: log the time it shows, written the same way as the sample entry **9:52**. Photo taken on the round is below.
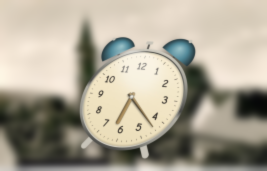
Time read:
**6:22**
